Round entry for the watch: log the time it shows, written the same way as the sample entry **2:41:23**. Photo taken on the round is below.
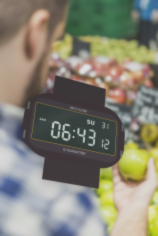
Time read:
**6:43:12**
